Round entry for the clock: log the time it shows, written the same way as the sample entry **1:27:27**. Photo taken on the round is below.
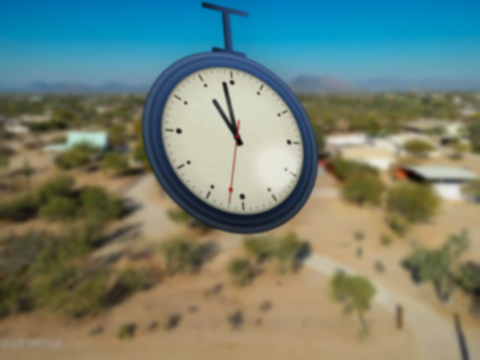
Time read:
**10:58:32**
